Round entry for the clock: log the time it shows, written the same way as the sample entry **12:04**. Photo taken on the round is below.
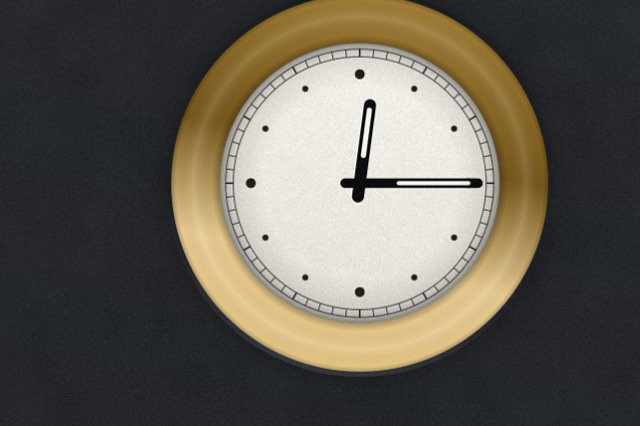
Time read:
**12:15**
